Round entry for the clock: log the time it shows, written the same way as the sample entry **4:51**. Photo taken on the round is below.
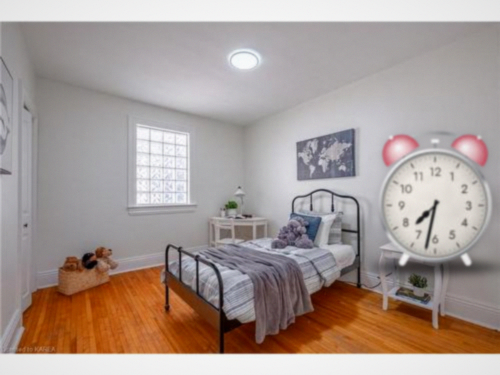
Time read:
**7:32**
